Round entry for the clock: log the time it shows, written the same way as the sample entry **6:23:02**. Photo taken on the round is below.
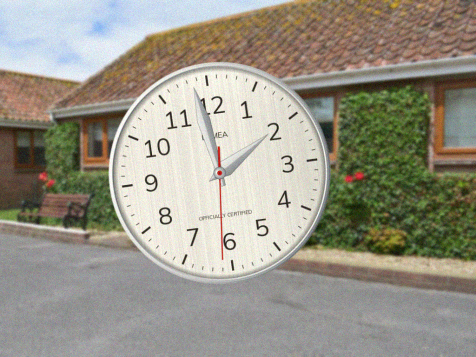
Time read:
**1:58:31**
